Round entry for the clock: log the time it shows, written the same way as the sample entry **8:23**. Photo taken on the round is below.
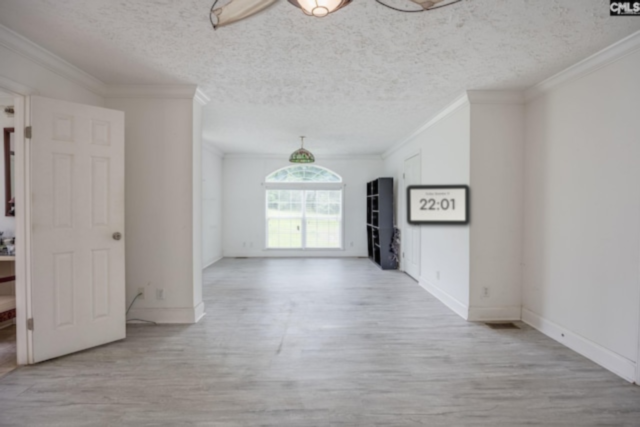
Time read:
**22:01**
